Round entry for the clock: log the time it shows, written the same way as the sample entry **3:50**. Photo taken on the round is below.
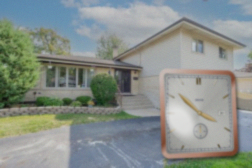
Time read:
**3:52**
